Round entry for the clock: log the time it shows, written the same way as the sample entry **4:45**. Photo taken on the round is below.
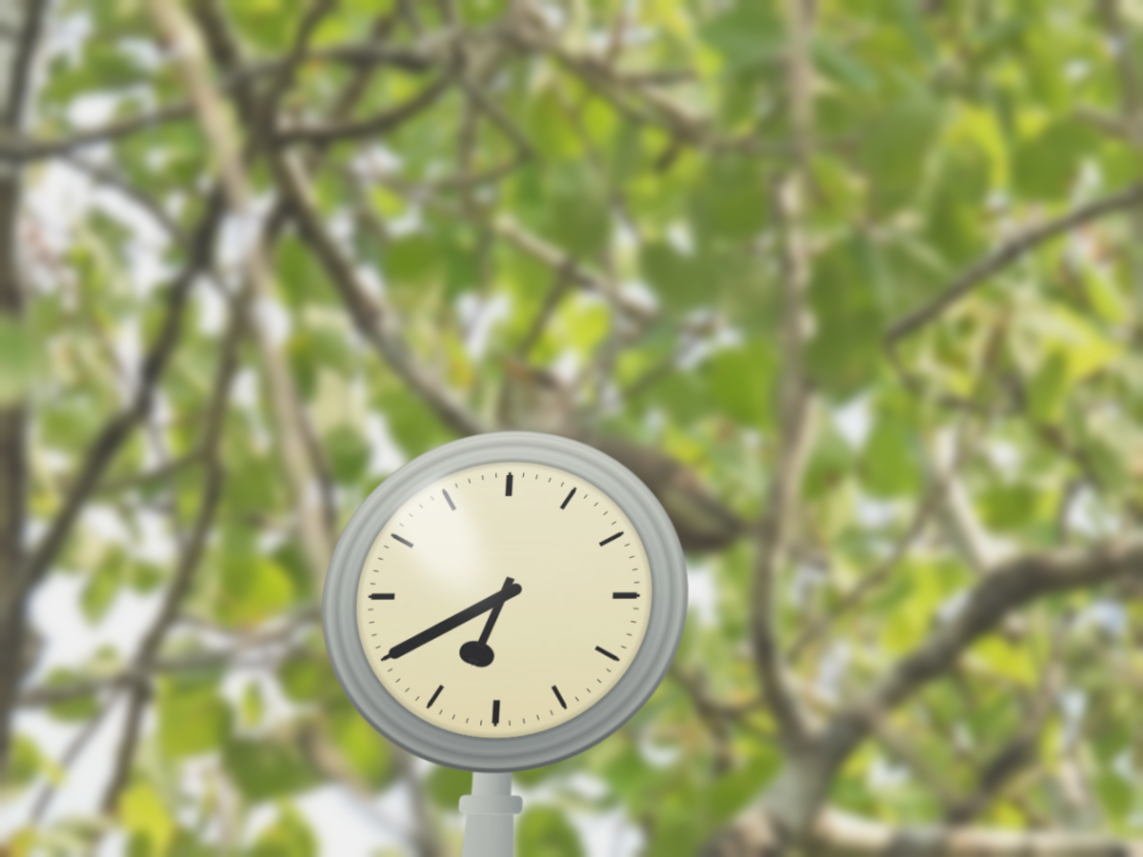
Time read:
**6:40**
